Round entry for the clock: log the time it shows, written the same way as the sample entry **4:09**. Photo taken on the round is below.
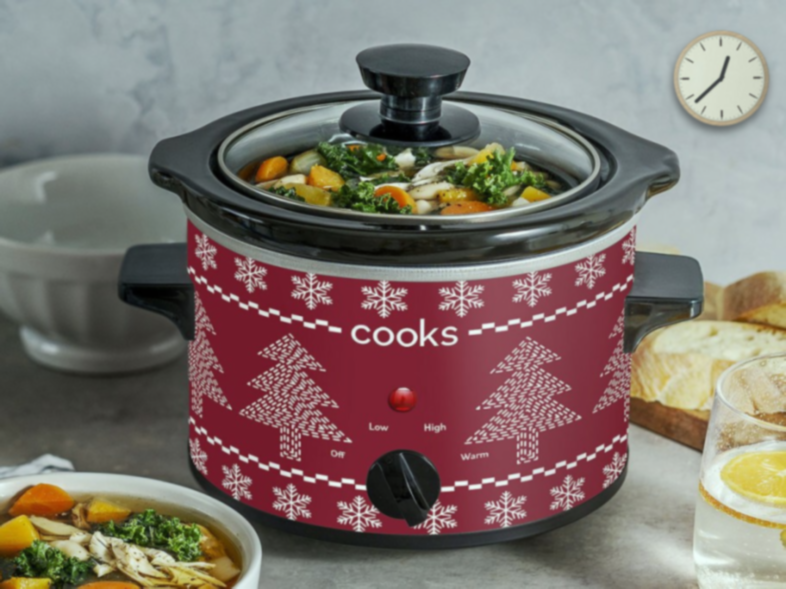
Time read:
**12:38**
